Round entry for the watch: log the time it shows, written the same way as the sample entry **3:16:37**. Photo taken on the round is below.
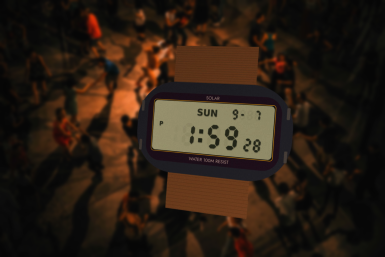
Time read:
**1:59:28**
